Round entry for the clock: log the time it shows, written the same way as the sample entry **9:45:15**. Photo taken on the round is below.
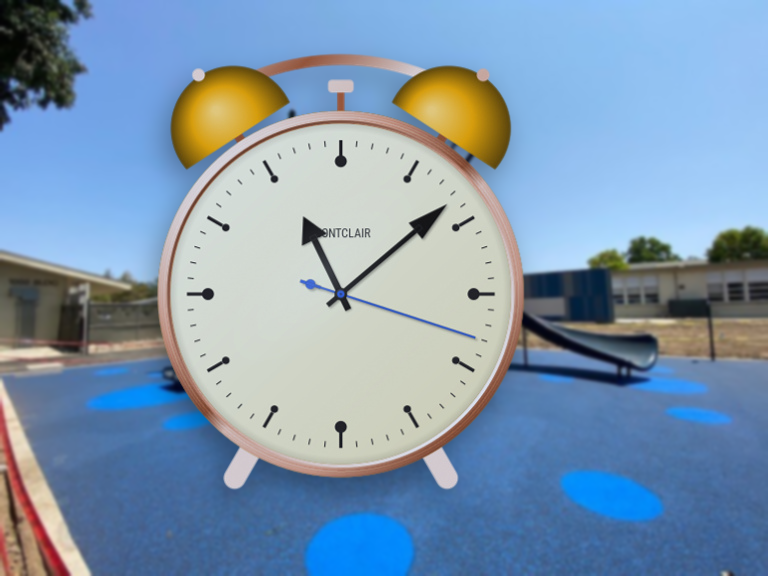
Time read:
**11:08:18**
